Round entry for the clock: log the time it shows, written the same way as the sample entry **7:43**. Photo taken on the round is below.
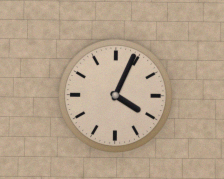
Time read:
**4:04**
